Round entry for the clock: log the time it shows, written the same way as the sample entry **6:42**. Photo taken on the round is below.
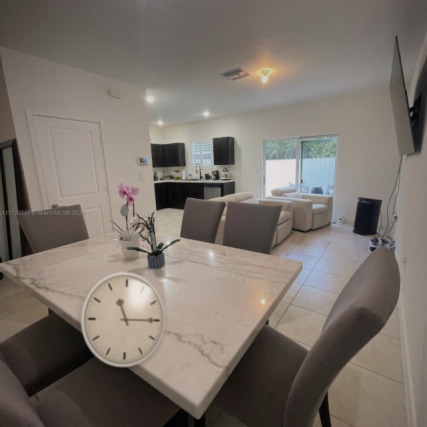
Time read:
**11:15**
